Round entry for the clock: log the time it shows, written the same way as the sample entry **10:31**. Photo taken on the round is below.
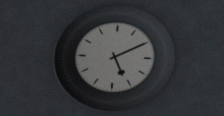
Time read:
**5:10**
